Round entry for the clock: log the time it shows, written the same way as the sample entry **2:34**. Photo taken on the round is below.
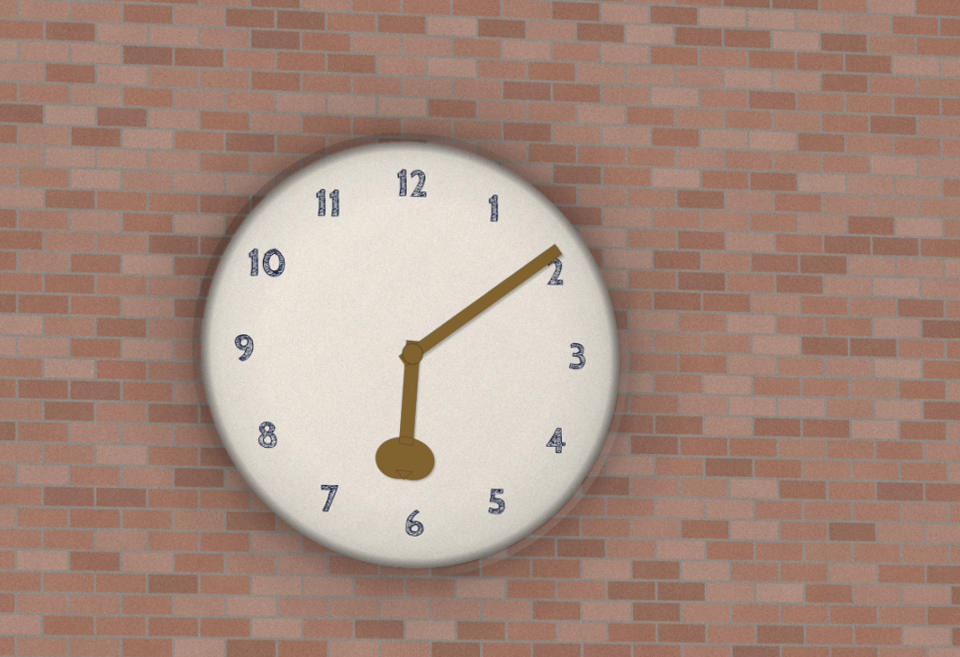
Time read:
**6:09**
